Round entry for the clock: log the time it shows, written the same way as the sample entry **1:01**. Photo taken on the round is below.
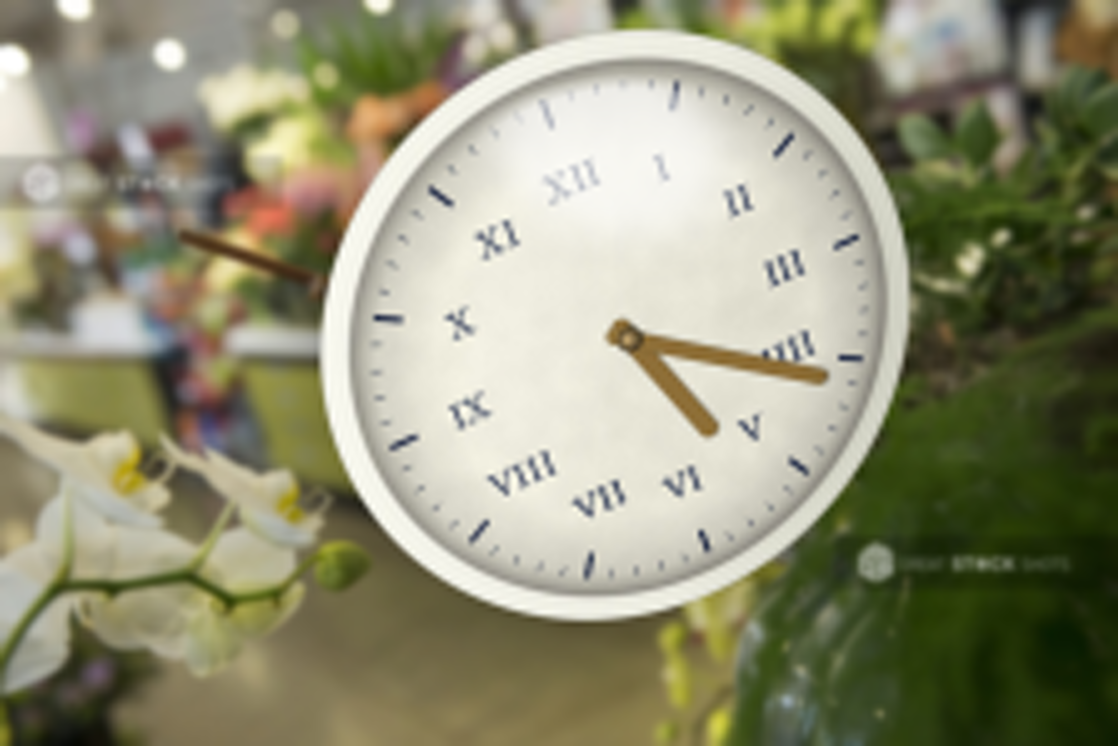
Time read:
**5:21**
